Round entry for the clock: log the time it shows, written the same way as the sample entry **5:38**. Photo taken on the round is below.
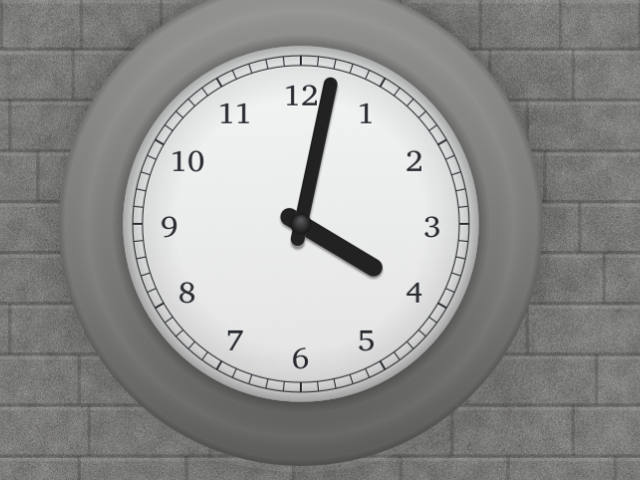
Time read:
**4:02**
